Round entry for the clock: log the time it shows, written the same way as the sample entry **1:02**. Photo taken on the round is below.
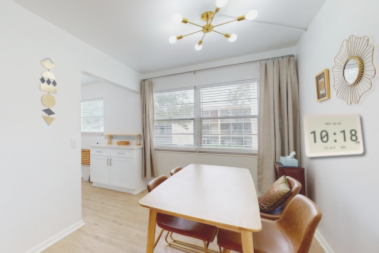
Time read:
**10:18**
